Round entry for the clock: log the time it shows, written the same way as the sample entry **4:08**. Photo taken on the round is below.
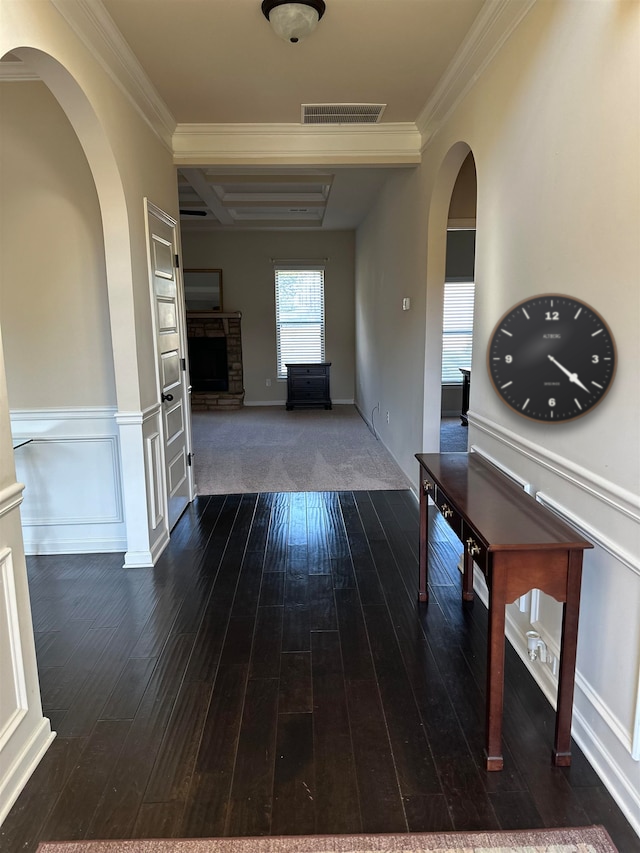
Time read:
**4:22**
